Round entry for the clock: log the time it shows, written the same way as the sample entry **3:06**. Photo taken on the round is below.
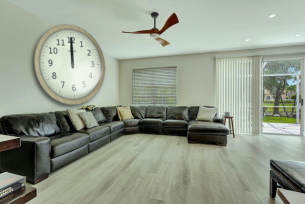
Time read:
**12:00**
